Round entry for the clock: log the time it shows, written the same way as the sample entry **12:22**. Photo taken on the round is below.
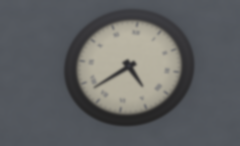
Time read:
**4:38**
